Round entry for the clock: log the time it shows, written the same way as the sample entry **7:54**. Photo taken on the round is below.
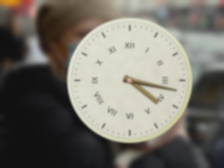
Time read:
**4:17**
